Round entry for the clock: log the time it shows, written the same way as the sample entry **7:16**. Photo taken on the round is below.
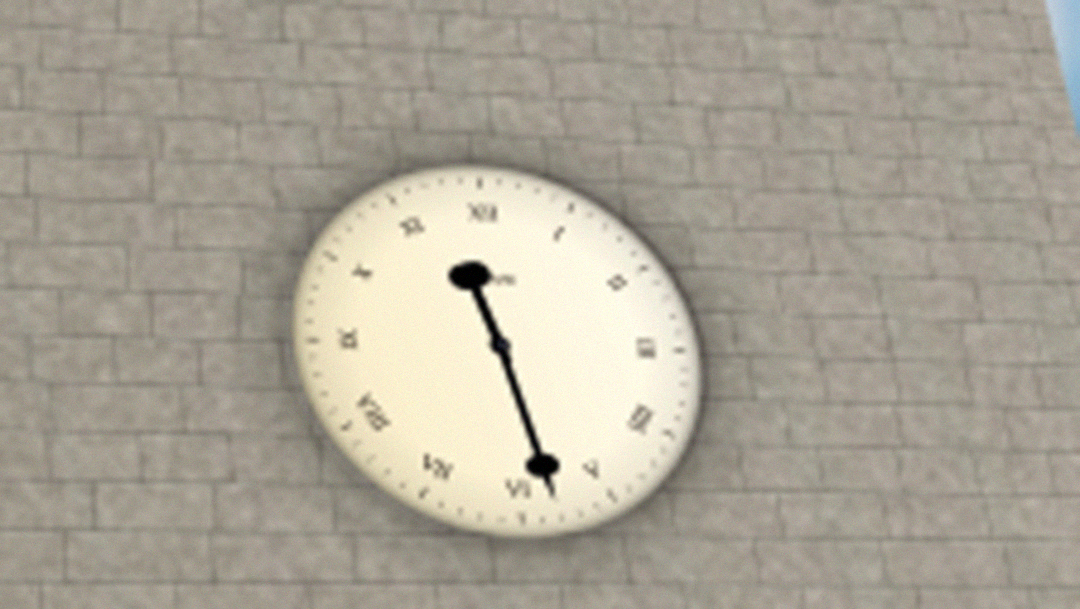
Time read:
**11:28**
